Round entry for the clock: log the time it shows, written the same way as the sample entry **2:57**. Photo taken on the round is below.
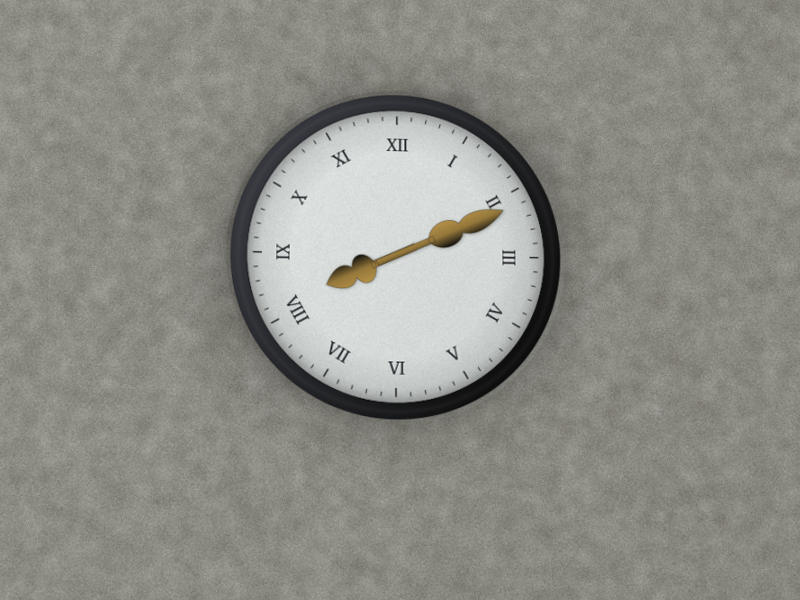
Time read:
**8:11**
